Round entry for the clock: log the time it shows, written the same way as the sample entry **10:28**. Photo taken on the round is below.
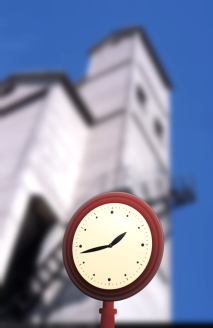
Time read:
**1:43**
